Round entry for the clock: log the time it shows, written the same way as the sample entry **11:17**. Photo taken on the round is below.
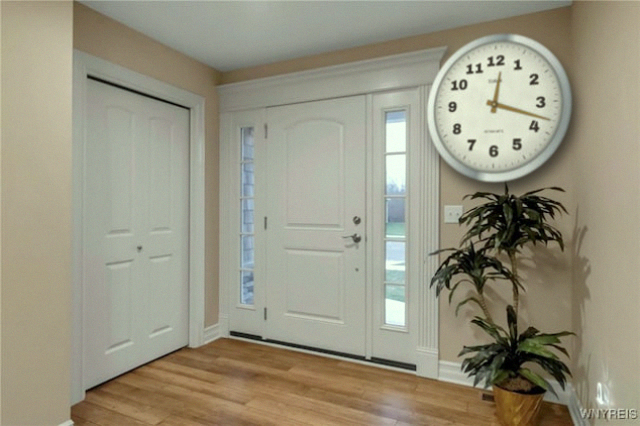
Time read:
**12:18**
